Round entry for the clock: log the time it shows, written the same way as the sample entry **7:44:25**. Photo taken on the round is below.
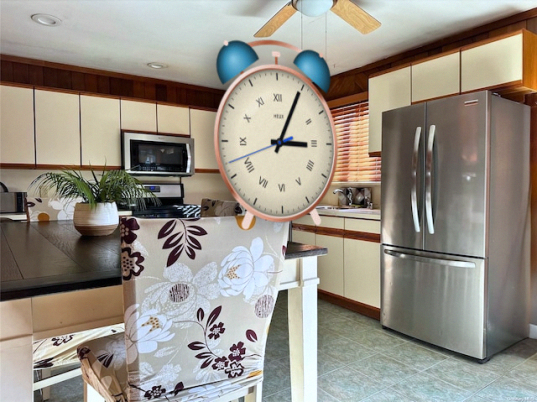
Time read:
**3:04:42**
